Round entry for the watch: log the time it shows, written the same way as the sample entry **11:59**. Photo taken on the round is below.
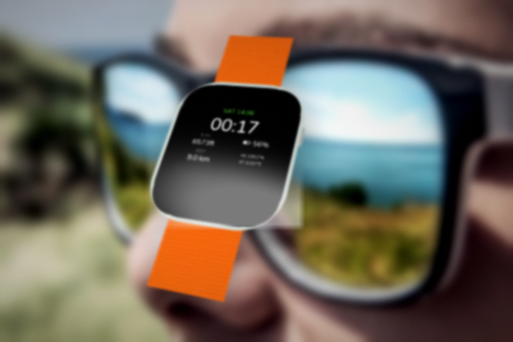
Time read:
**0:17**
